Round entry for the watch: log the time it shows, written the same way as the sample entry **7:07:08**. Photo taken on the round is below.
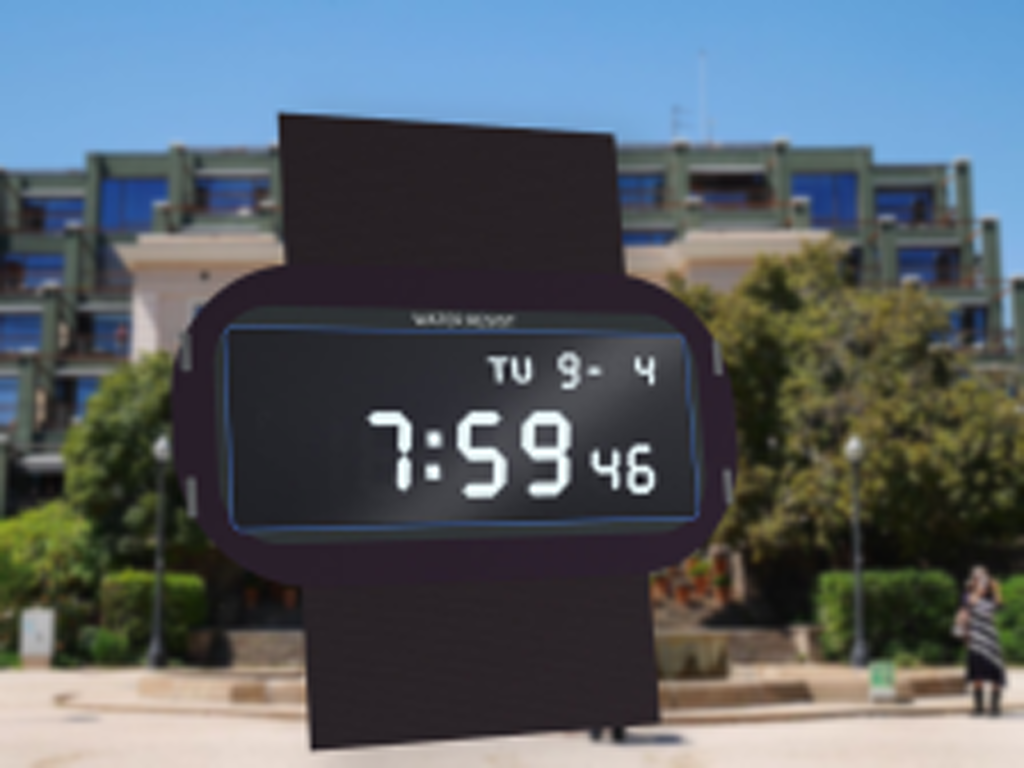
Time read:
**7:59:46**
